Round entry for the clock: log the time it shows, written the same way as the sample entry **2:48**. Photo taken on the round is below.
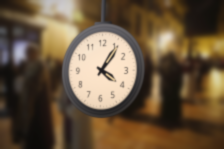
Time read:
**4:06**
